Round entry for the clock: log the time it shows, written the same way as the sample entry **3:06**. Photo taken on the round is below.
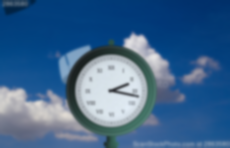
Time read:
**2:17**
